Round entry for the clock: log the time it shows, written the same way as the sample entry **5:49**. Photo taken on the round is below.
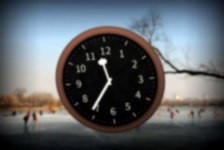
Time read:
**11:36**
